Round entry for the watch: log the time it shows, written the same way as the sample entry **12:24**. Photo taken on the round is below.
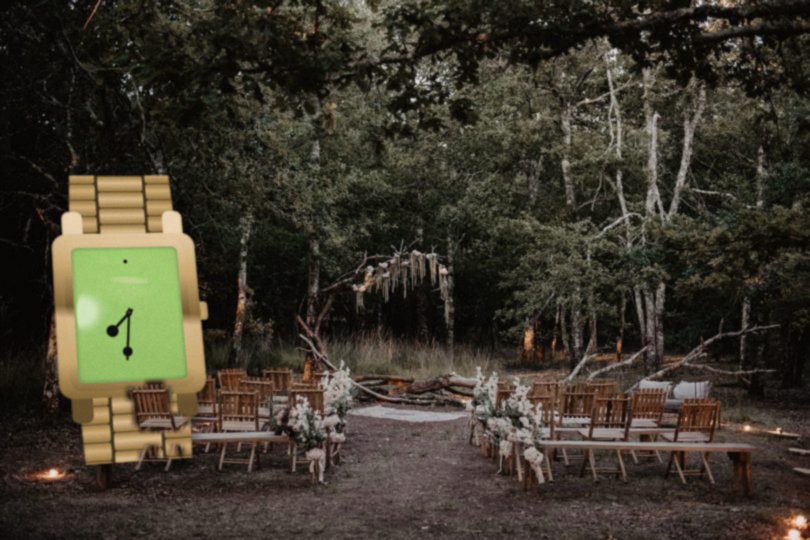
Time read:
**7:31**
